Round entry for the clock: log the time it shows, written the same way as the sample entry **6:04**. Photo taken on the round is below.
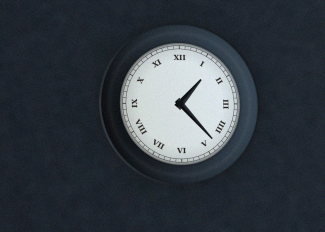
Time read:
**1:23**
